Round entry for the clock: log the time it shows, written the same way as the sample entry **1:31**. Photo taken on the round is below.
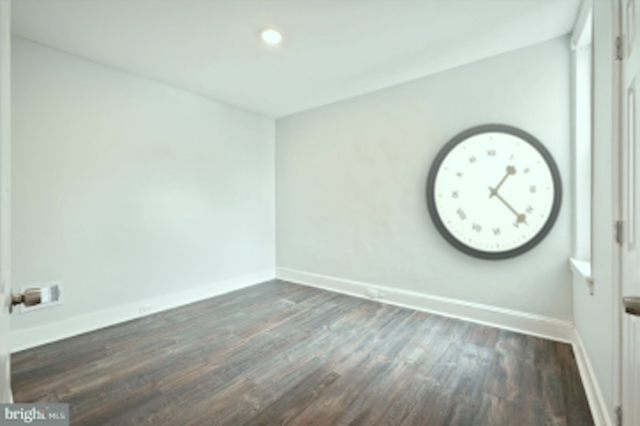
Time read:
**1:23**
